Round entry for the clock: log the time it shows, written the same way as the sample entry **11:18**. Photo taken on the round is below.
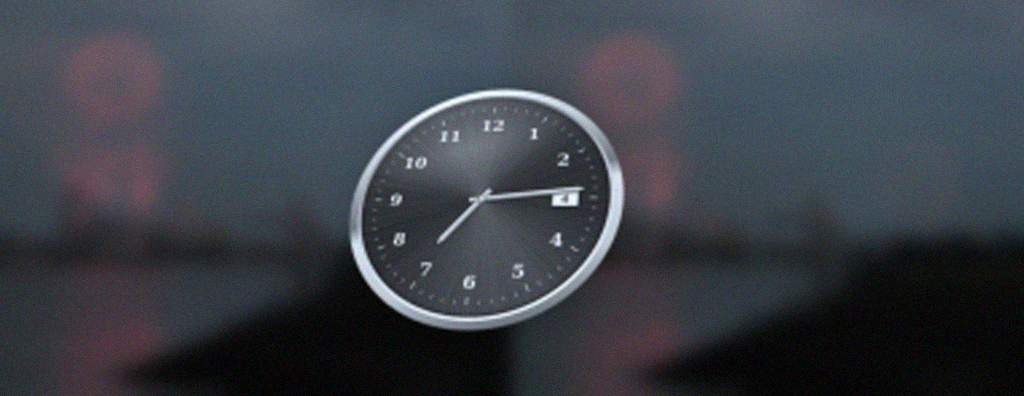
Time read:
**7:14**
